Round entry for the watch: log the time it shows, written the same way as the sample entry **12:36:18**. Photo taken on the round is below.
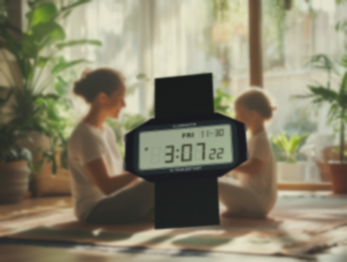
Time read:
**3:07:22**
